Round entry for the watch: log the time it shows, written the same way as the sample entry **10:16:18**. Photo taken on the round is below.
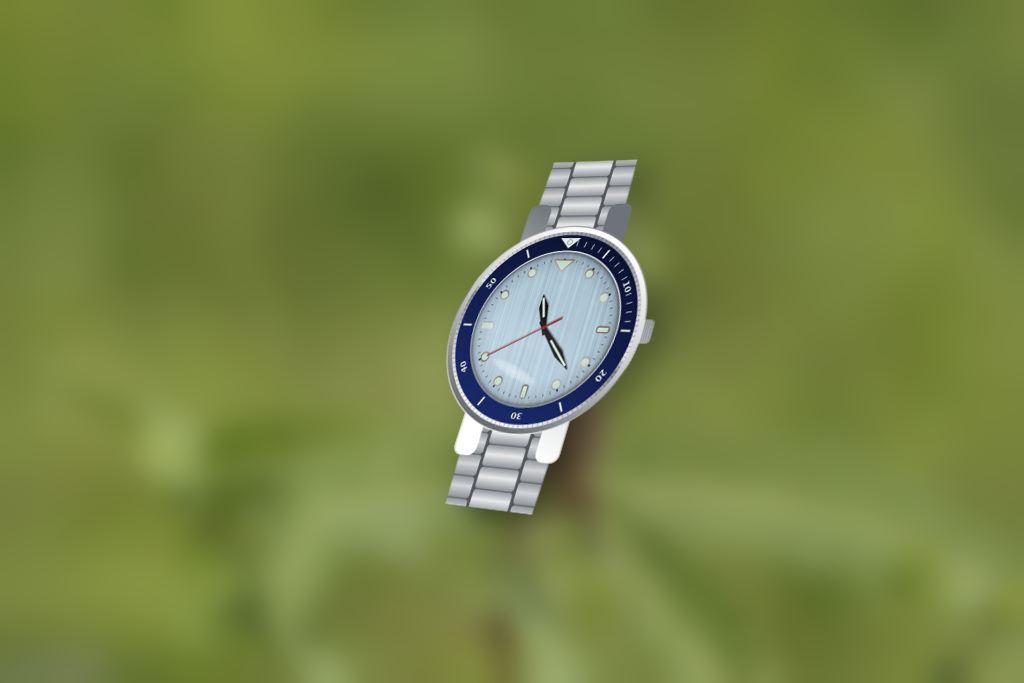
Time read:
**11:22:40**
